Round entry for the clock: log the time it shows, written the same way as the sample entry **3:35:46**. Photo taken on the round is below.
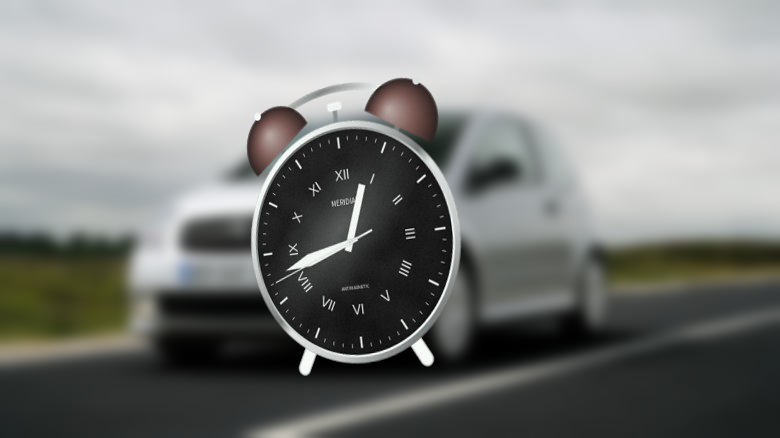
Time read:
**12:42:42**
